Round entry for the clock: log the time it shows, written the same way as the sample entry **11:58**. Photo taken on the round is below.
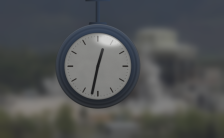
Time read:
**12:32**
